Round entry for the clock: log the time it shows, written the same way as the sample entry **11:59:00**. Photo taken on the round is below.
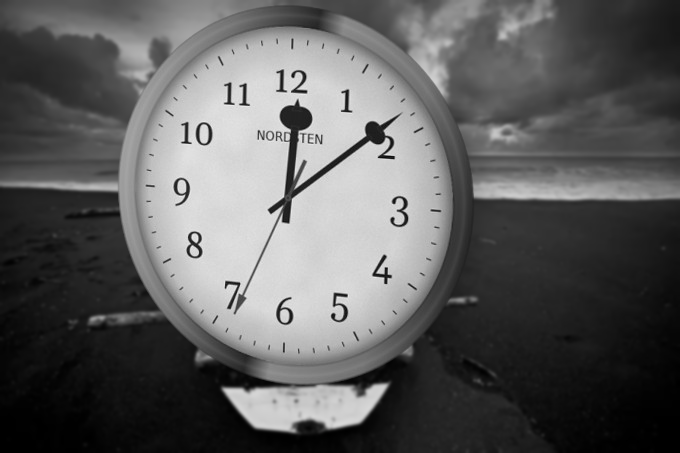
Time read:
**12:08:34**
